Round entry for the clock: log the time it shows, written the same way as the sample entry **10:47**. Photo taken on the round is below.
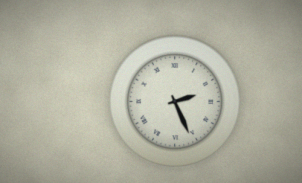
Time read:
**2:26**
